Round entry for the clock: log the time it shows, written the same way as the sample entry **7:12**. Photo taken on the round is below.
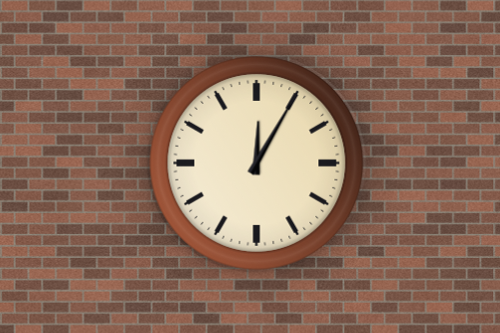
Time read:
**12:05**
